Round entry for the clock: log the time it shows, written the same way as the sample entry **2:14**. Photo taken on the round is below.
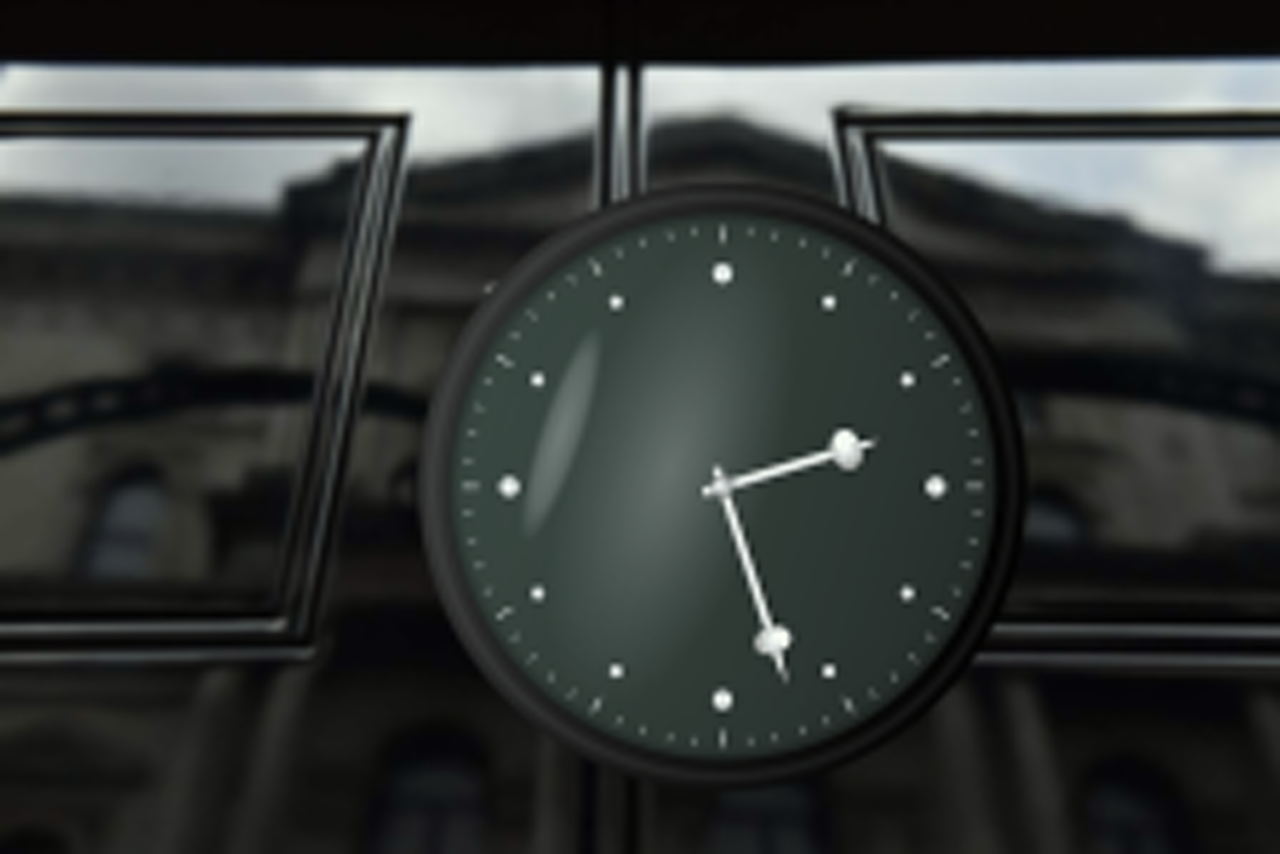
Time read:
**2:27**
